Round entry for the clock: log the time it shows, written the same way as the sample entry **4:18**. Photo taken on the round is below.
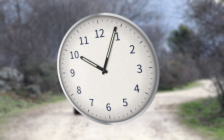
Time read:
**10:04**
